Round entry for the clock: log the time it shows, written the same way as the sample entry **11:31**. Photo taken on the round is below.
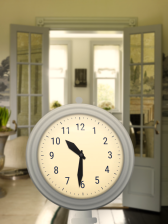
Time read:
**10:31**
